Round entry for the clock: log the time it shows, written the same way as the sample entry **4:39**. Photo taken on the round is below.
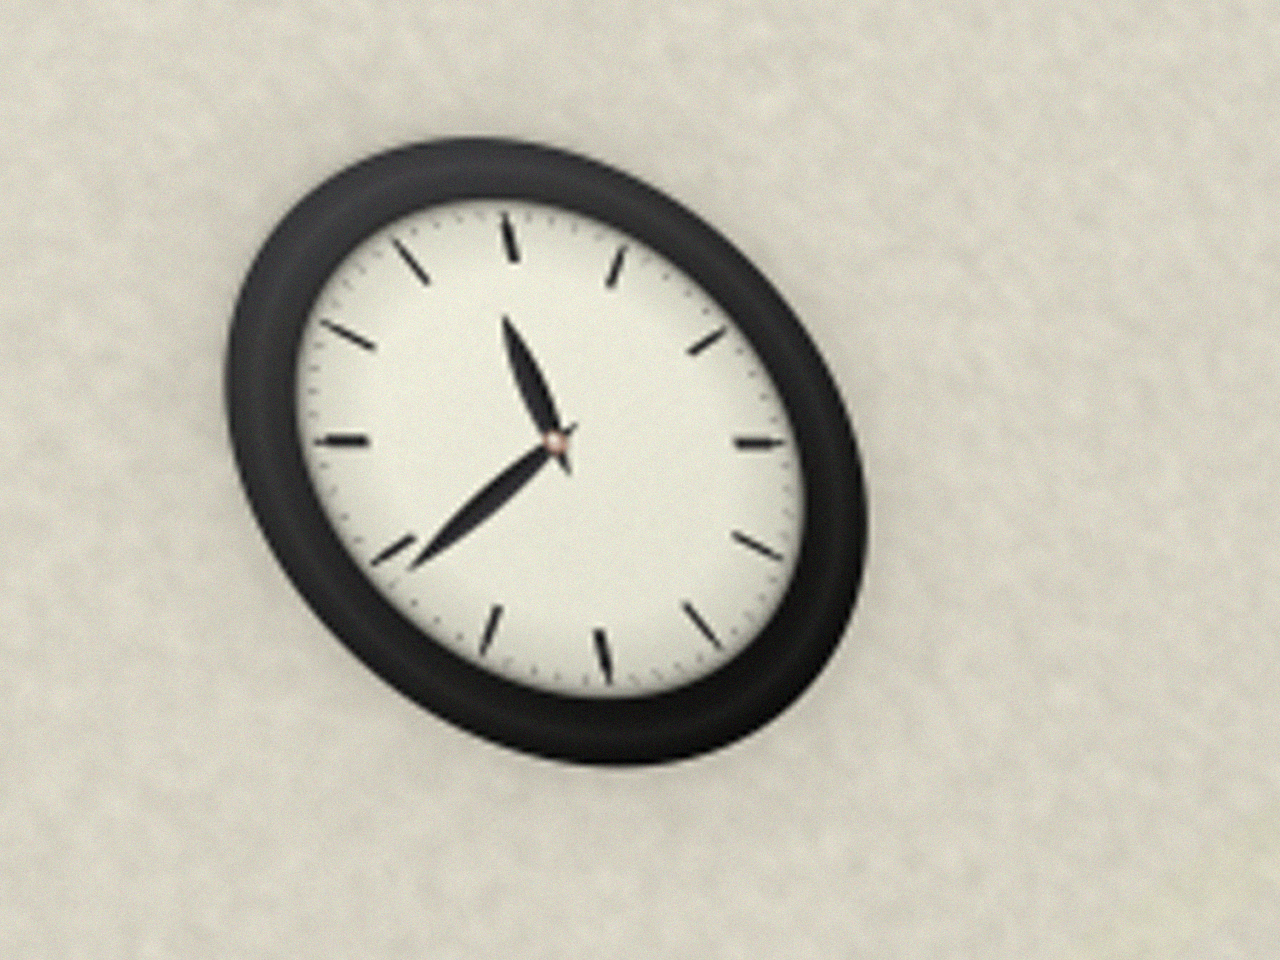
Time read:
**11:39**
